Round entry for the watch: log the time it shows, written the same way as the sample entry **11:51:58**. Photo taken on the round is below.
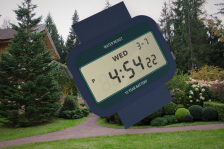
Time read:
**4:54:22**
